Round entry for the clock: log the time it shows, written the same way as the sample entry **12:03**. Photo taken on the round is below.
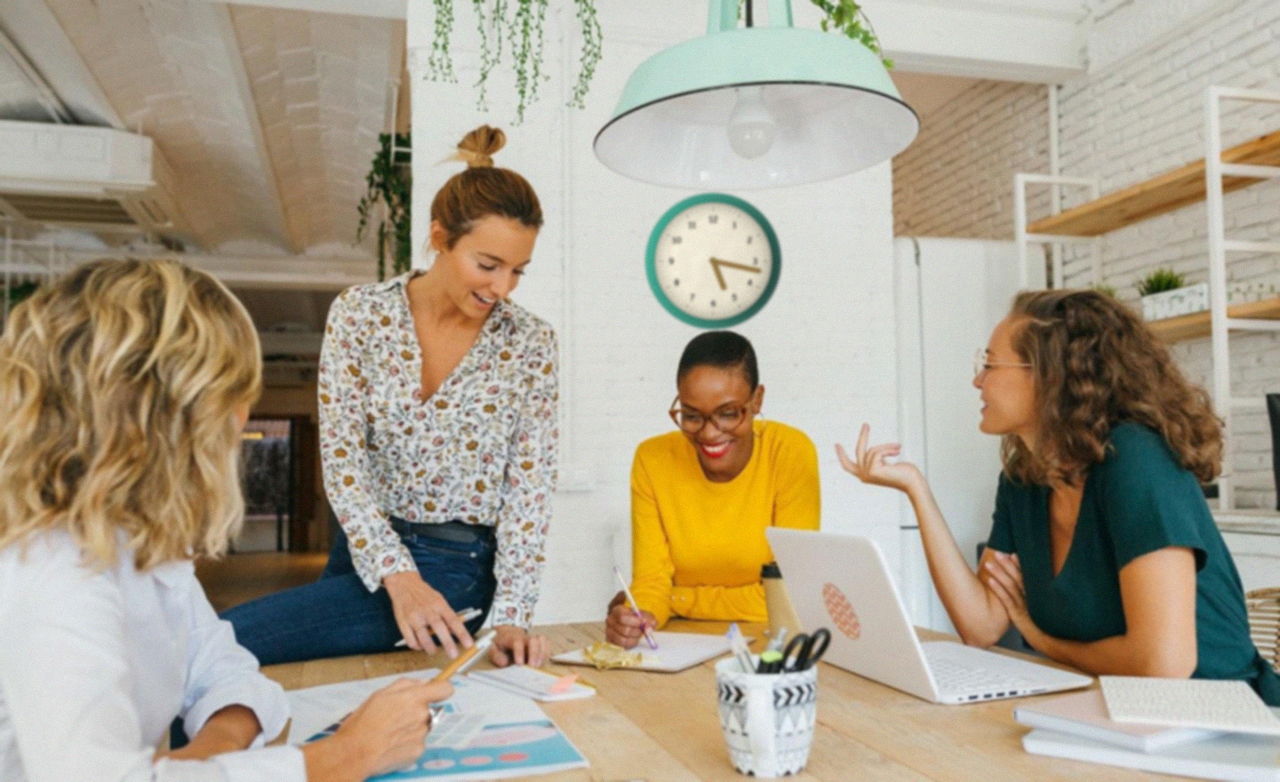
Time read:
**5:17**
